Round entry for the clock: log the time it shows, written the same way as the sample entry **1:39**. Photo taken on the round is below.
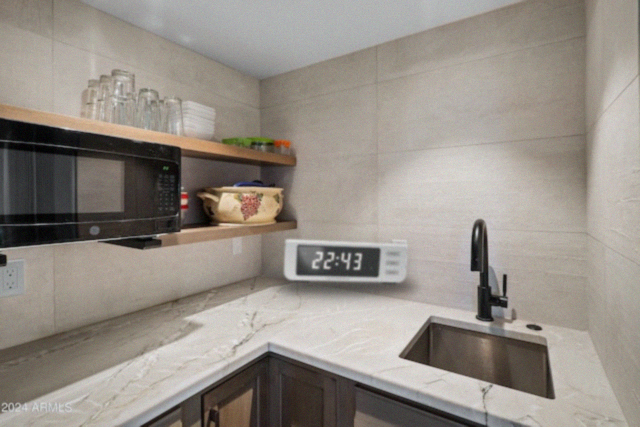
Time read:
**22:43**
